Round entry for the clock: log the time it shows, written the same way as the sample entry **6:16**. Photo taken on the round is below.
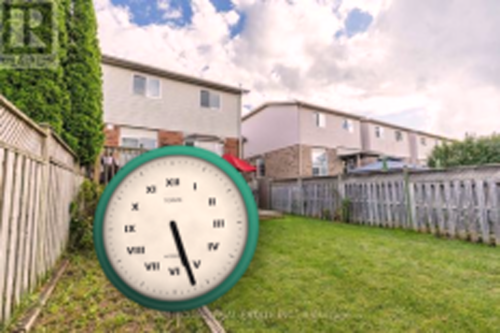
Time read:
**5:27**
